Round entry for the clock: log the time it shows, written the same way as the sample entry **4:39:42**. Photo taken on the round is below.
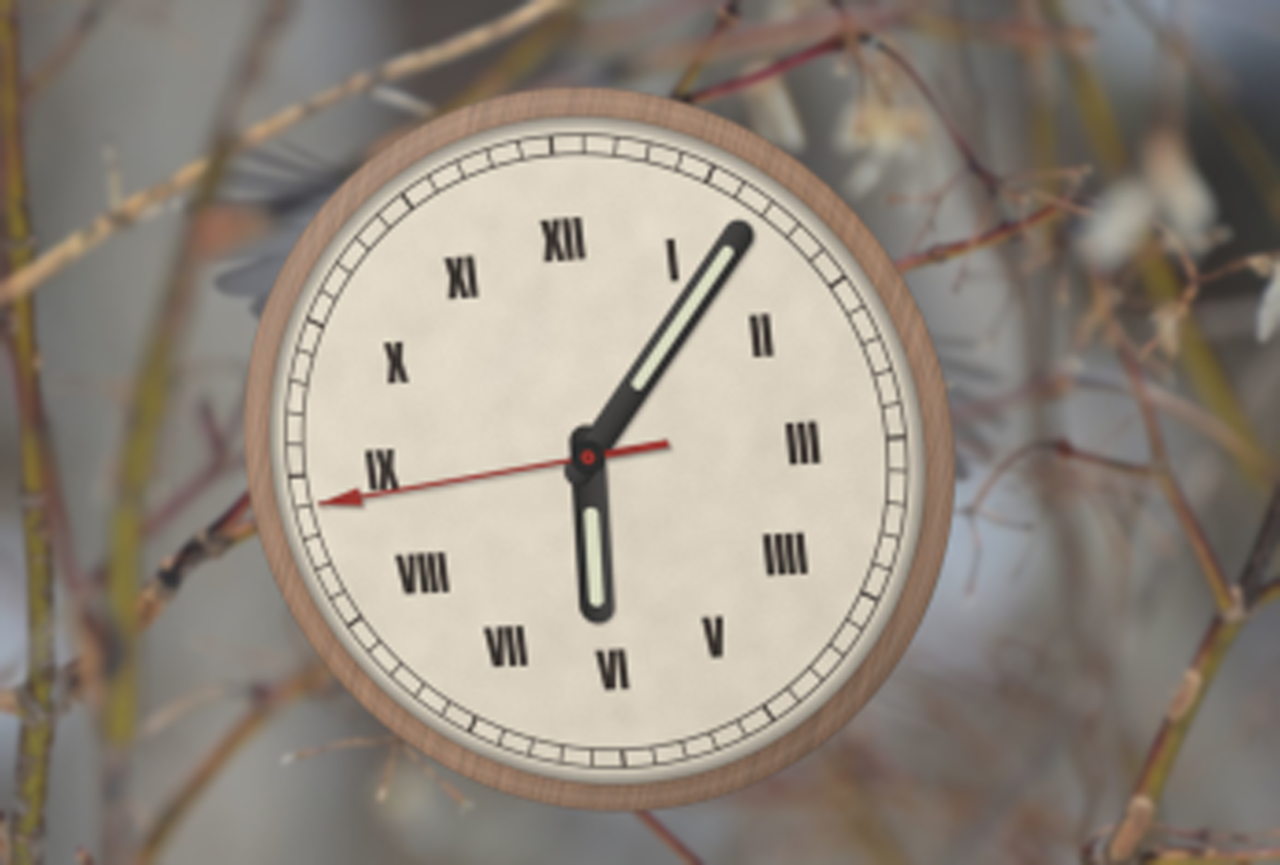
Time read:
**6:06:44**
